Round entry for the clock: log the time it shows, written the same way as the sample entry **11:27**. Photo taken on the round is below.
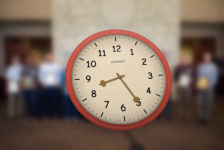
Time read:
**8:25**
